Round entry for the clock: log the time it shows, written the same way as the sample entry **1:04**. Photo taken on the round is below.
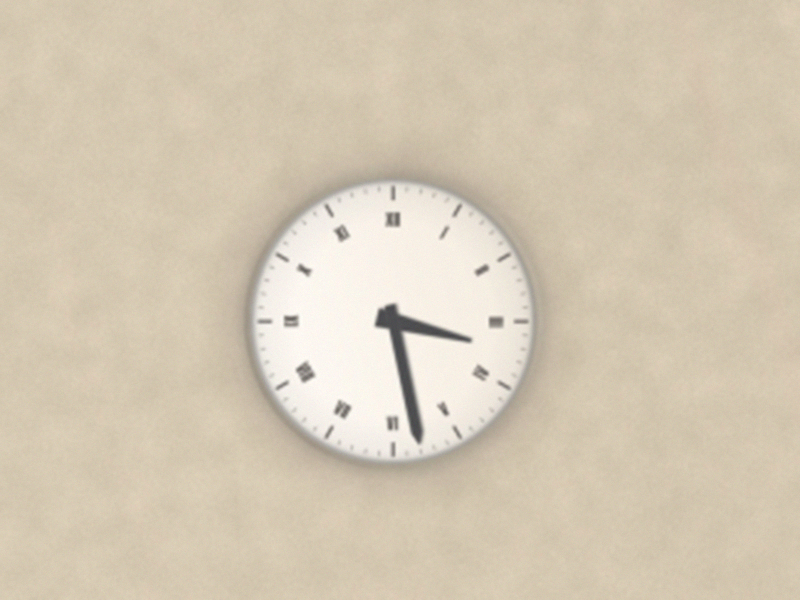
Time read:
**3:28**
